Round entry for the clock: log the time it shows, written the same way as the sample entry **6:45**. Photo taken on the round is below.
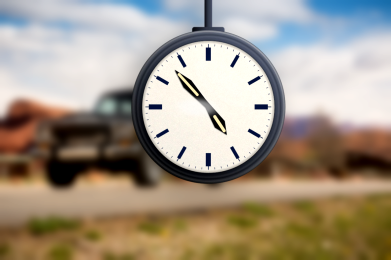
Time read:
**4:53**
